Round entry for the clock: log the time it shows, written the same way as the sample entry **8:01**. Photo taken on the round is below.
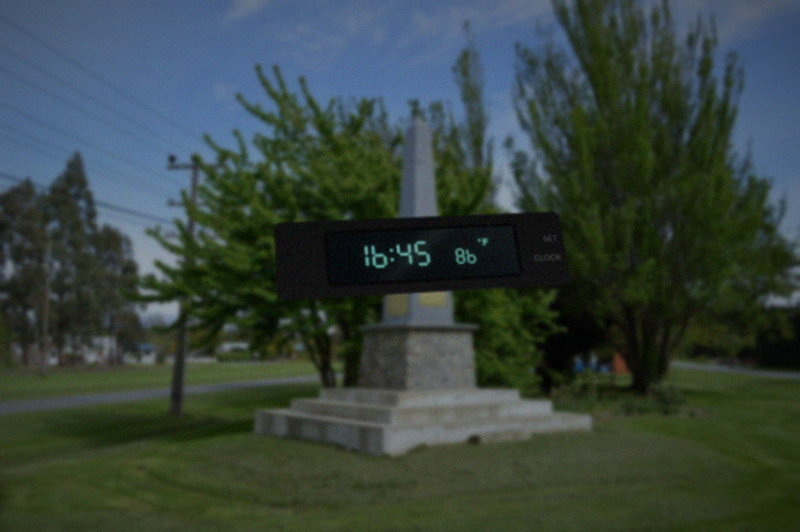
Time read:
**16:45**
